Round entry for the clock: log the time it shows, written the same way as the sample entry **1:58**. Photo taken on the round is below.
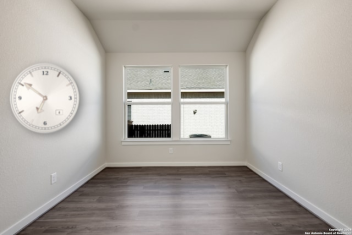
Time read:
**6:51**
